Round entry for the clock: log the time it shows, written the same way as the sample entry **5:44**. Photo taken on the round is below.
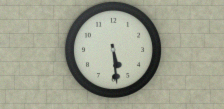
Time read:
**5:29**
